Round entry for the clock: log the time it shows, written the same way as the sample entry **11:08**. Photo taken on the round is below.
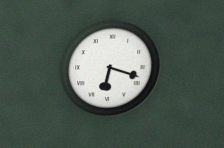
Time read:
**6:18**
